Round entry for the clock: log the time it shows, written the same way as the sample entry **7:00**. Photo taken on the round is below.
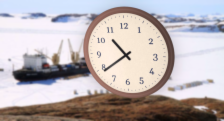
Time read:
**10:39**
